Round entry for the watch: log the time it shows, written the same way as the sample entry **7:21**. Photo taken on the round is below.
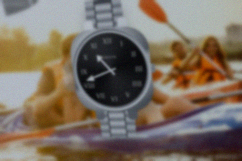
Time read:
**10:42**
